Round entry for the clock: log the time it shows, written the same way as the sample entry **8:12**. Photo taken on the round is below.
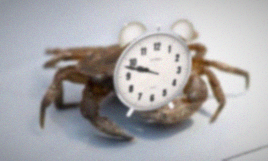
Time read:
**9:48**
